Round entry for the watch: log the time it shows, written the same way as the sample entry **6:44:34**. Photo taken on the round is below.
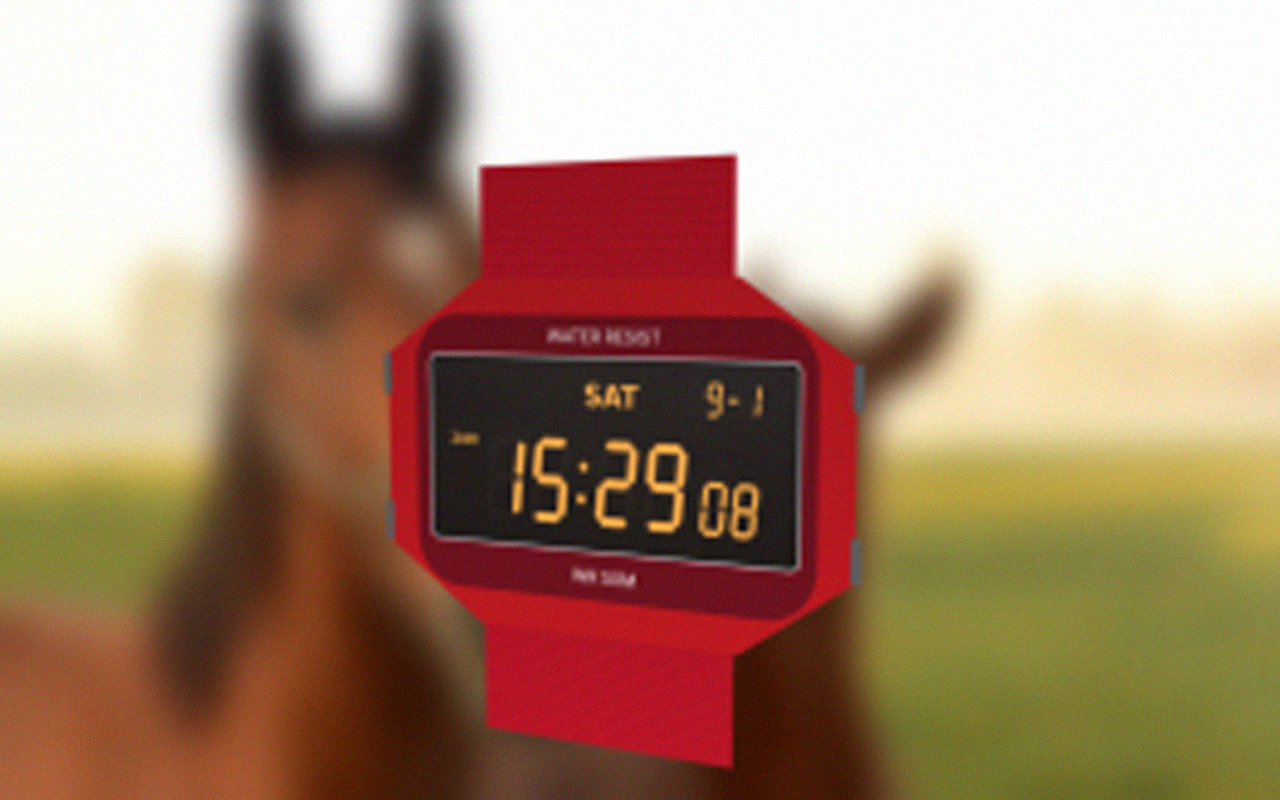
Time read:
**15:29:08**
